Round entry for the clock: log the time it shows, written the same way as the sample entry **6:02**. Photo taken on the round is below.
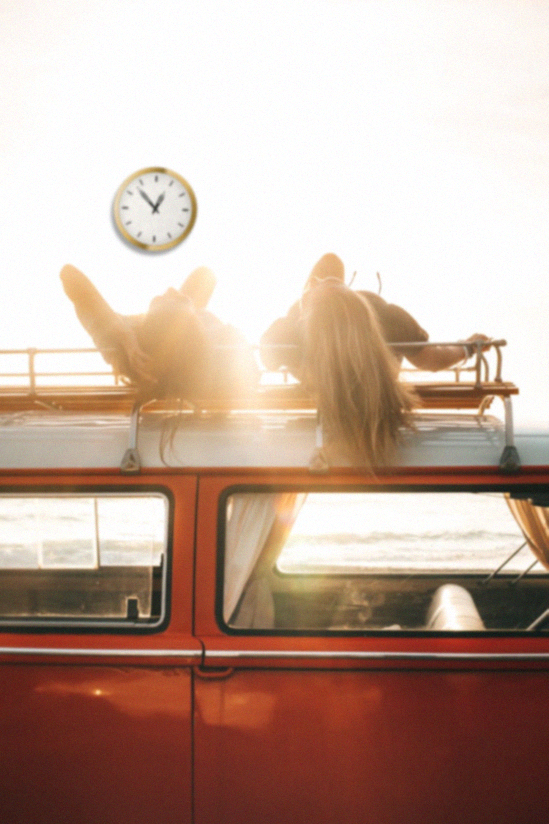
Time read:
**12:53**
